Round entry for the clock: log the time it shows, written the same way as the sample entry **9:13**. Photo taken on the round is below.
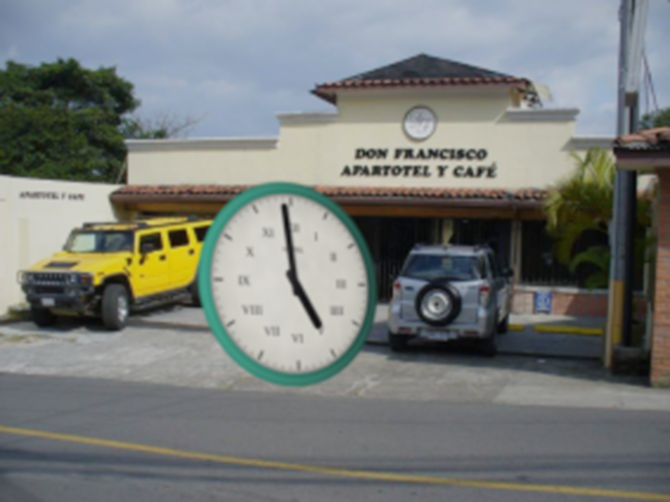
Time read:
**4:59**
